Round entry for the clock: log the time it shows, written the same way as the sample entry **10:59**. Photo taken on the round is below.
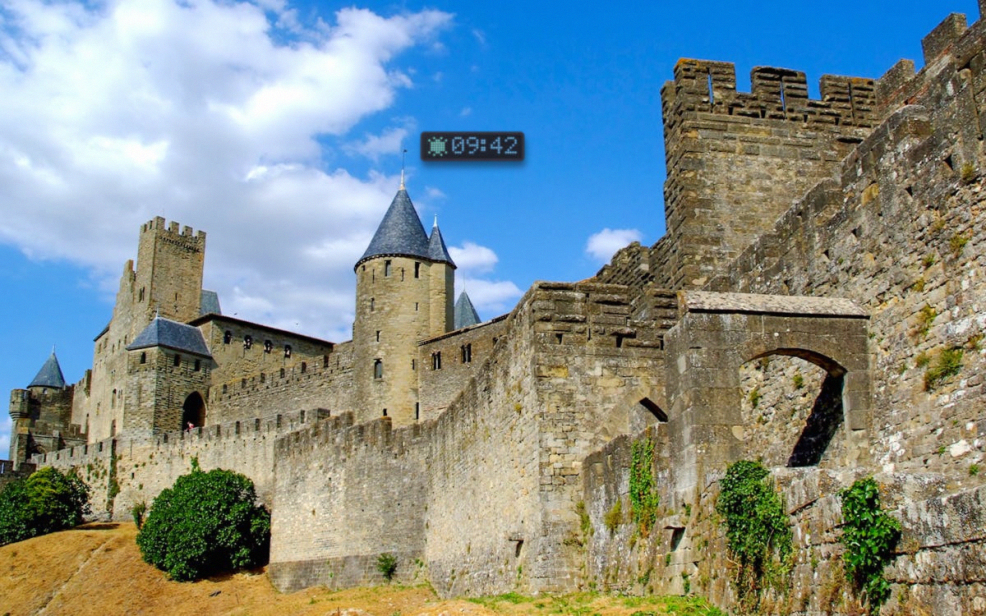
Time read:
**9:42**
